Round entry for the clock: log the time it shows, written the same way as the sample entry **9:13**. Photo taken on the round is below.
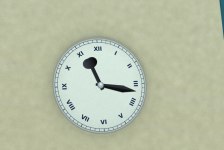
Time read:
**11:17**
